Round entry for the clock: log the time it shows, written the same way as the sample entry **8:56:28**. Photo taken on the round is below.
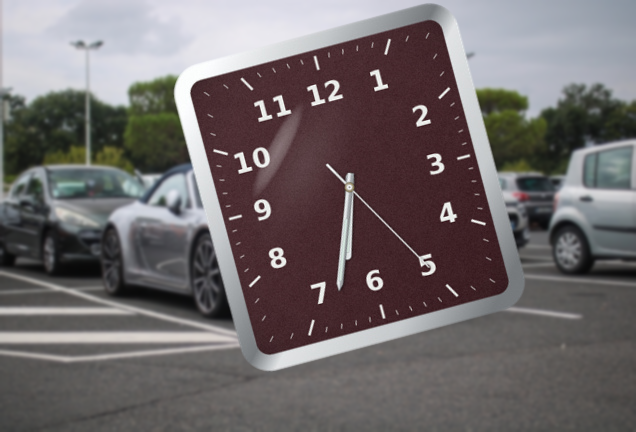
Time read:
**6:33:25**
